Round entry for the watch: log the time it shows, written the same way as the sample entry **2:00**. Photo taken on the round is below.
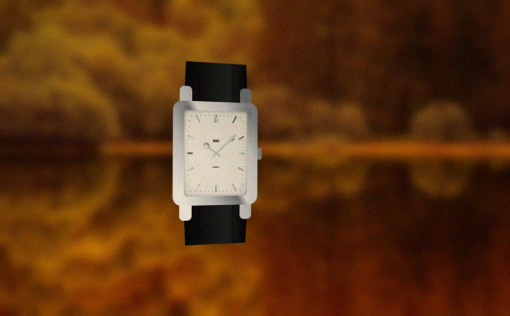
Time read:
**10:08**
